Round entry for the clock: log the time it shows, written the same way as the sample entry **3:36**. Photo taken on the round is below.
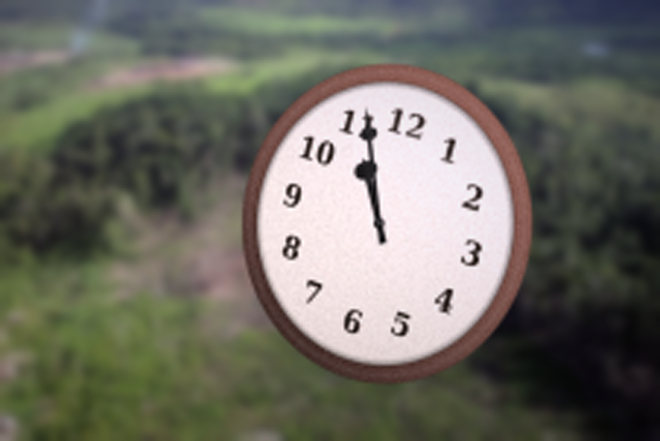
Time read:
**10:56**
